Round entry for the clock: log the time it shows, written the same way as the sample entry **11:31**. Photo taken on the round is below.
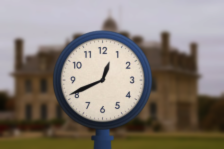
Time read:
**12:41**
